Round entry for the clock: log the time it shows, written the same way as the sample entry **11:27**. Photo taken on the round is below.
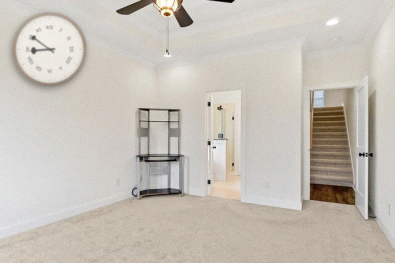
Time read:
**8:51**
